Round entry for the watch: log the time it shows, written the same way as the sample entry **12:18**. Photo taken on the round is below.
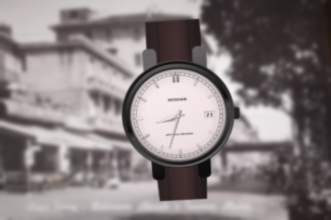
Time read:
**8:33**
